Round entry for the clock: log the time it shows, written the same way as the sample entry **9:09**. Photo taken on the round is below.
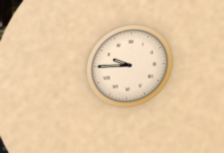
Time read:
**9:45**
